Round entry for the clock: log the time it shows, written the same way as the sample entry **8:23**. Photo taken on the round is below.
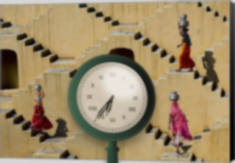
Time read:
**6:36**
